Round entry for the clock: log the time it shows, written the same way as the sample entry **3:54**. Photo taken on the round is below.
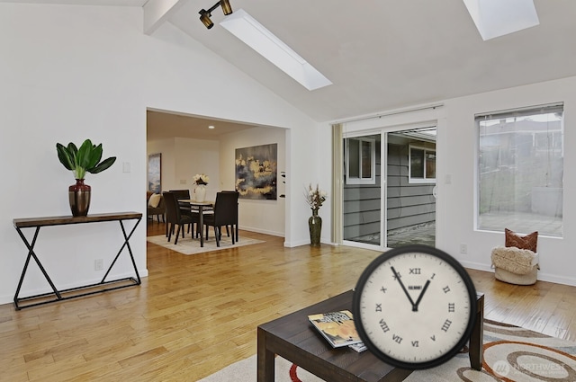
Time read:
**12:55**
